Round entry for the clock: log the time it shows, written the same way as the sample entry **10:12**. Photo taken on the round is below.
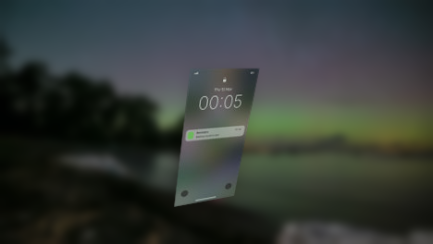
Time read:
**0:05**
